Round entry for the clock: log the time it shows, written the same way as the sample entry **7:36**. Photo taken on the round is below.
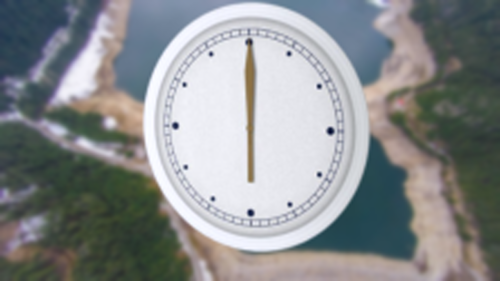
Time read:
**6:00**
